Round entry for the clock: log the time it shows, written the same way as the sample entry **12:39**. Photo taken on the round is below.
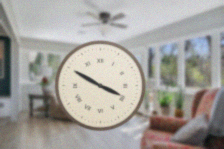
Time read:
**3:50**
